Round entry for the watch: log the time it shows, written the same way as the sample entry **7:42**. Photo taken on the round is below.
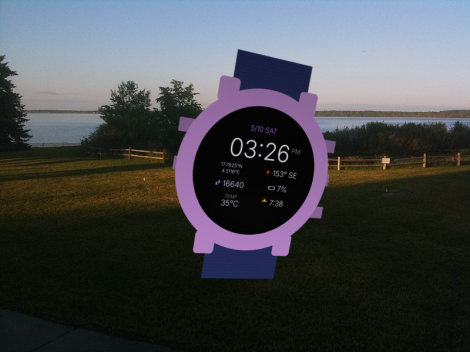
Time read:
**3:26**
